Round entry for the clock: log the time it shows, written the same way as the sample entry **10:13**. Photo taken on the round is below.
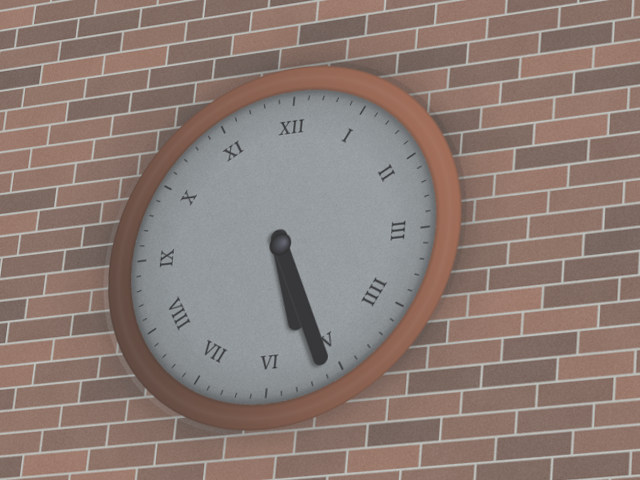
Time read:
**5:26**
